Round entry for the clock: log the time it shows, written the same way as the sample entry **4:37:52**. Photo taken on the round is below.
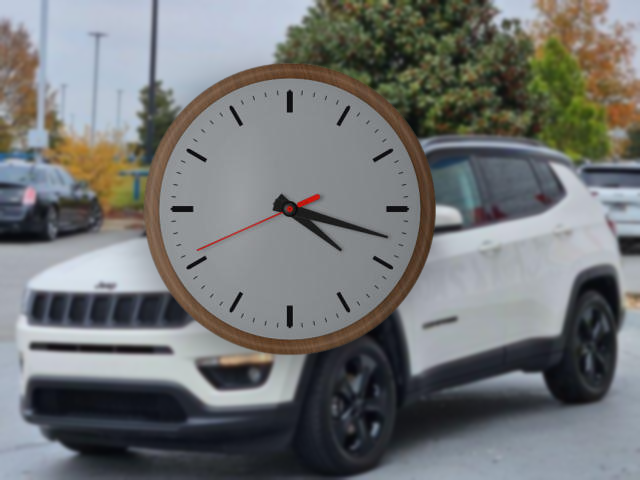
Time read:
**4:17:41**
